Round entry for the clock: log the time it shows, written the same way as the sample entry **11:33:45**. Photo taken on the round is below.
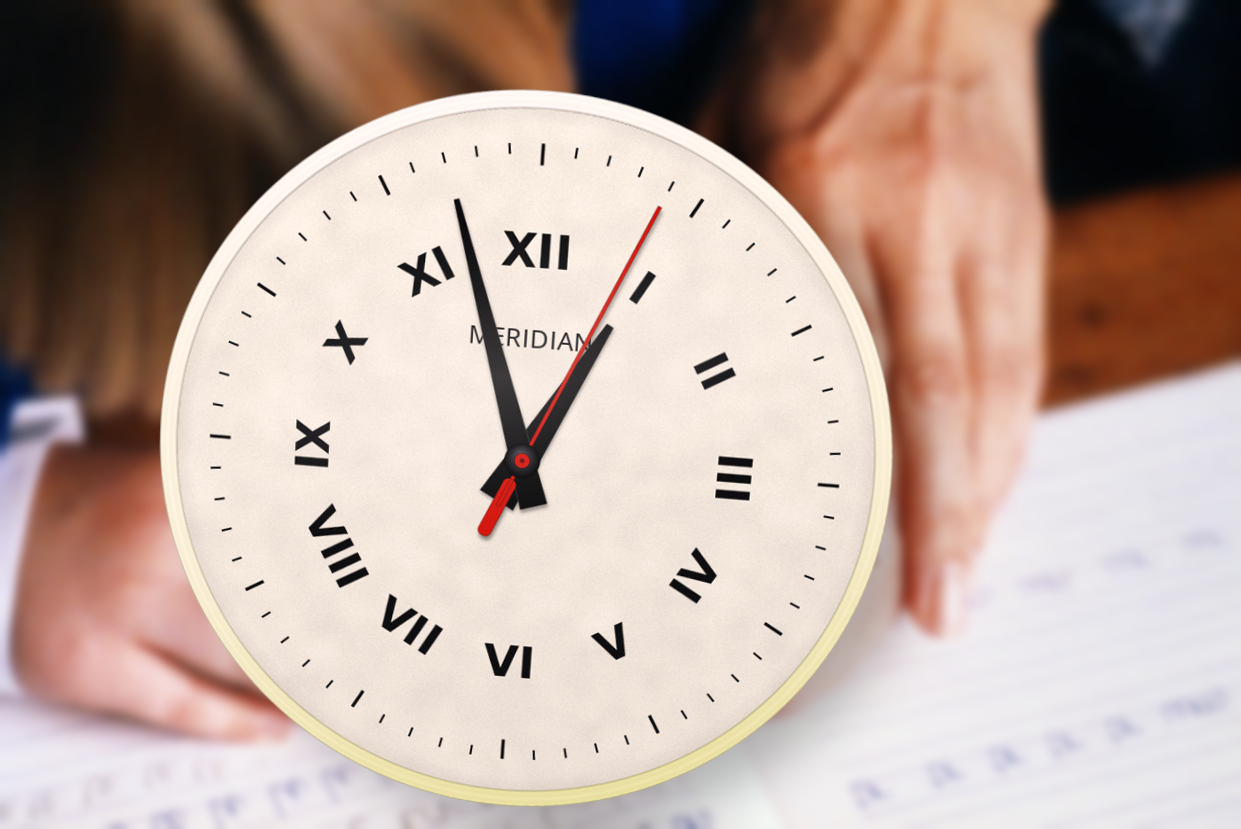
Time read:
**12:57:04**
